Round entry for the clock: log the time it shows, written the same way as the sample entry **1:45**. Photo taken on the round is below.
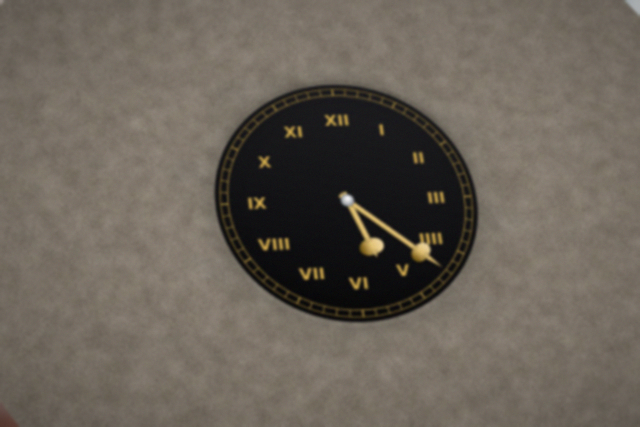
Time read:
**5:22**
